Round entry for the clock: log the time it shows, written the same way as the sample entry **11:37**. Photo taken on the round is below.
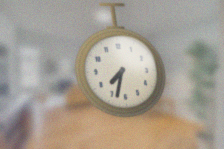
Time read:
**7:33**
